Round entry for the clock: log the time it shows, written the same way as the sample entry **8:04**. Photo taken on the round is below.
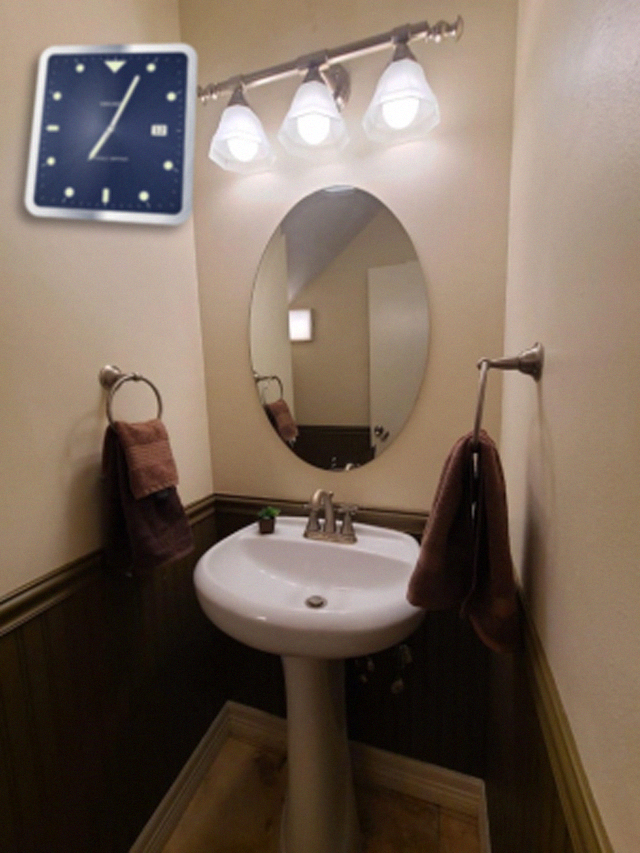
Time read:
**7:04**
